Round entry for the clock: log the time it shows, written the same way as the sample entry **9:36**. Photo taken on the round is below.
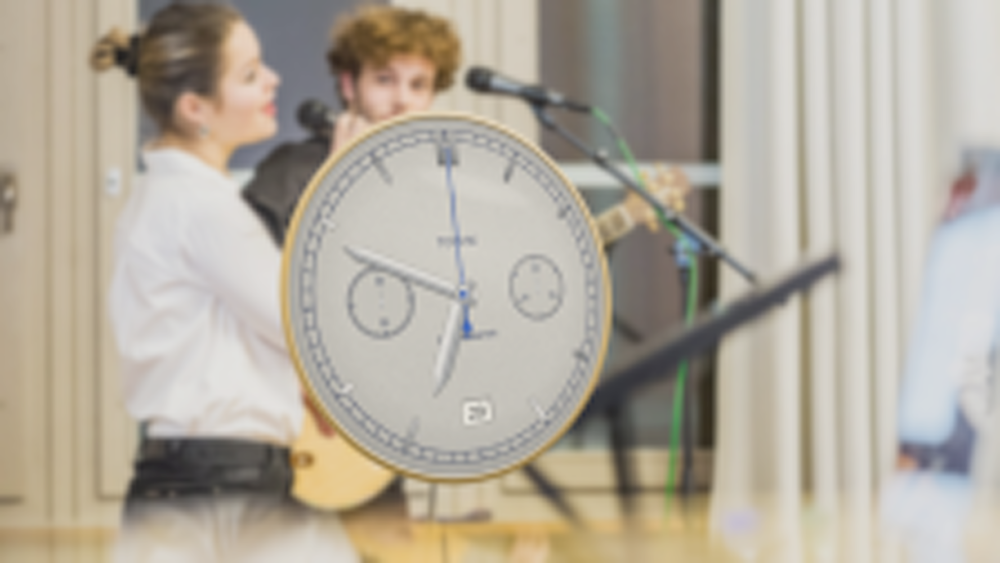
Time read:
**6:49**
